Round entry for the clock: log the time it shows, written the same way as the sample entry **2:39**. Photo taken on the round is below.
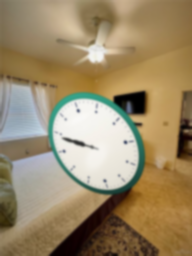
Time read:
**9:49**
